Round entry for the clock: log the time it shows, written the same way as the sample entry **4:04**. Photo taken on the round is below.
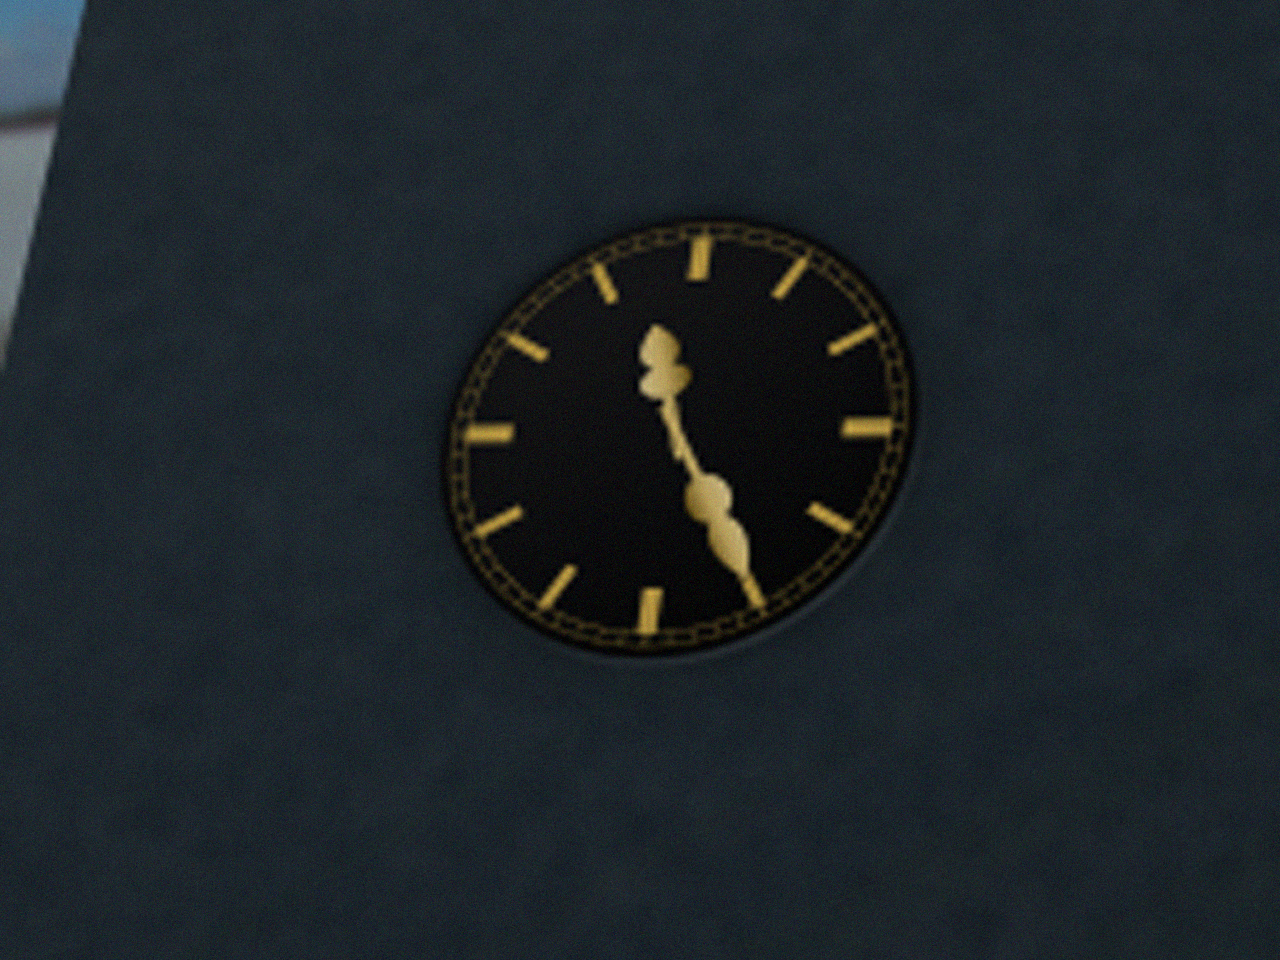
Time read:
**11:25**
